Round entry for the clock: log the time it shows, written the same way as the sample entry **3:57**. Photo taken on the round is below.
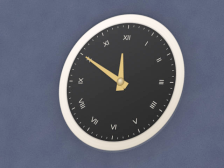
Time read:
**11:50**
